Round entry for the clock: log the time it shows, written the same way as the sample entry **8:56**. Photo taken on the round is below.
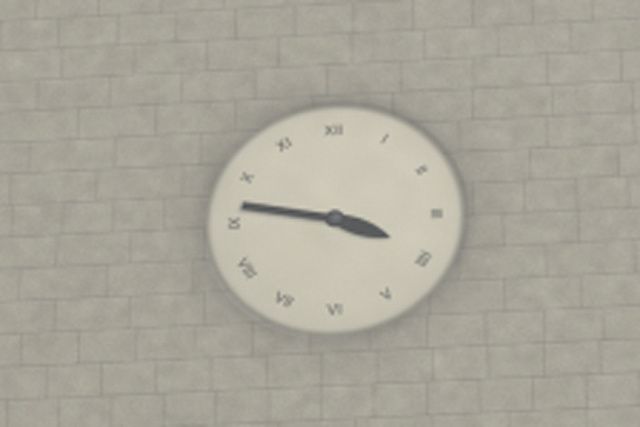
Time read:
**3:47**
